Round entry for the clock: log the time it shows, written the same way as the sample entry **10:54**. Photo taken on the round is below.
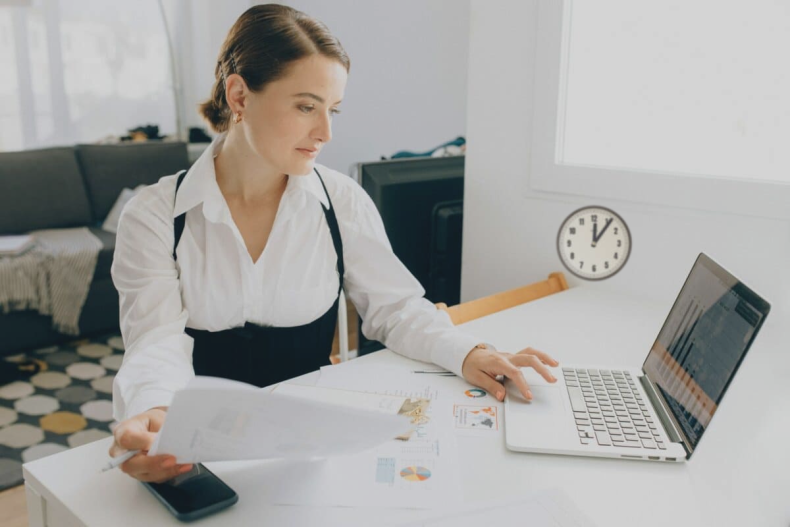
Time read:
**12:06**
